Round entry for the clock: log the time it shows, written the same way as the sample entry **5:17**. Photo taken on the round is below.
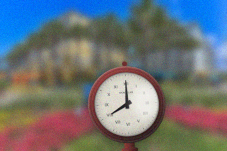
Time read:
**8:00**
